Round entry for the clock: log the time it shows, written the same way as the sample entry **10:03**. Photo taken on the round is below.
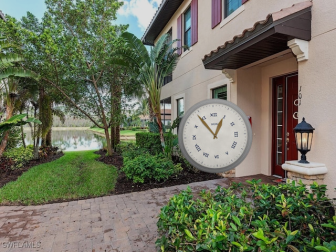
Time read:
**12:54**
